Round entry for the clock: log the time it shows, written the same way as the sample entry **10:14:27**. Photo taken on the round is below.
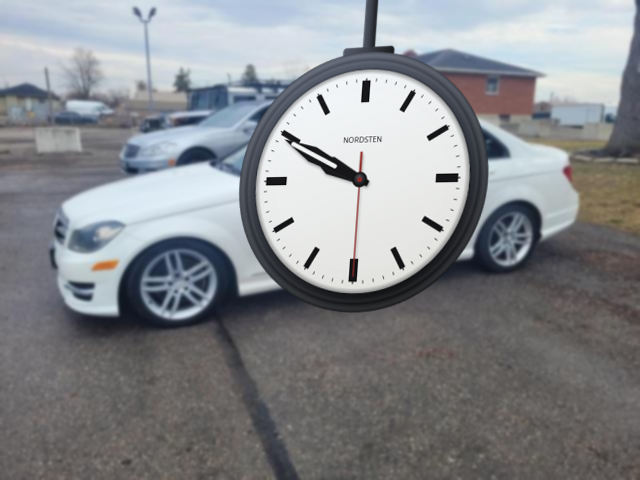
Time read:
**9:49:30**
